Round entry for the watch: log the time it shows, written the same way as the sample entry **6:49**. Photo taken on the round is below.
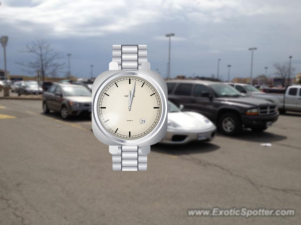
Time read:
**12:02**
